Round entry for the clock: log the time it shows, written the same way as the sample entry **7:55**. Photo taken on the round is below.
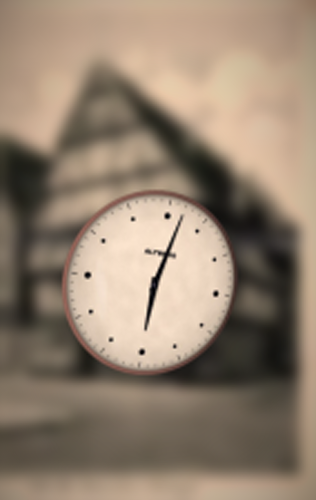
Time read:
**6:02**
